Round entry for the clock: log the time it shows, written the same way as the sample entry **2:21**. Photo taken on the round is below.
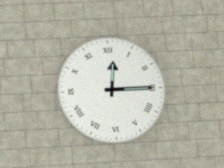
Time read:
**12:15**
